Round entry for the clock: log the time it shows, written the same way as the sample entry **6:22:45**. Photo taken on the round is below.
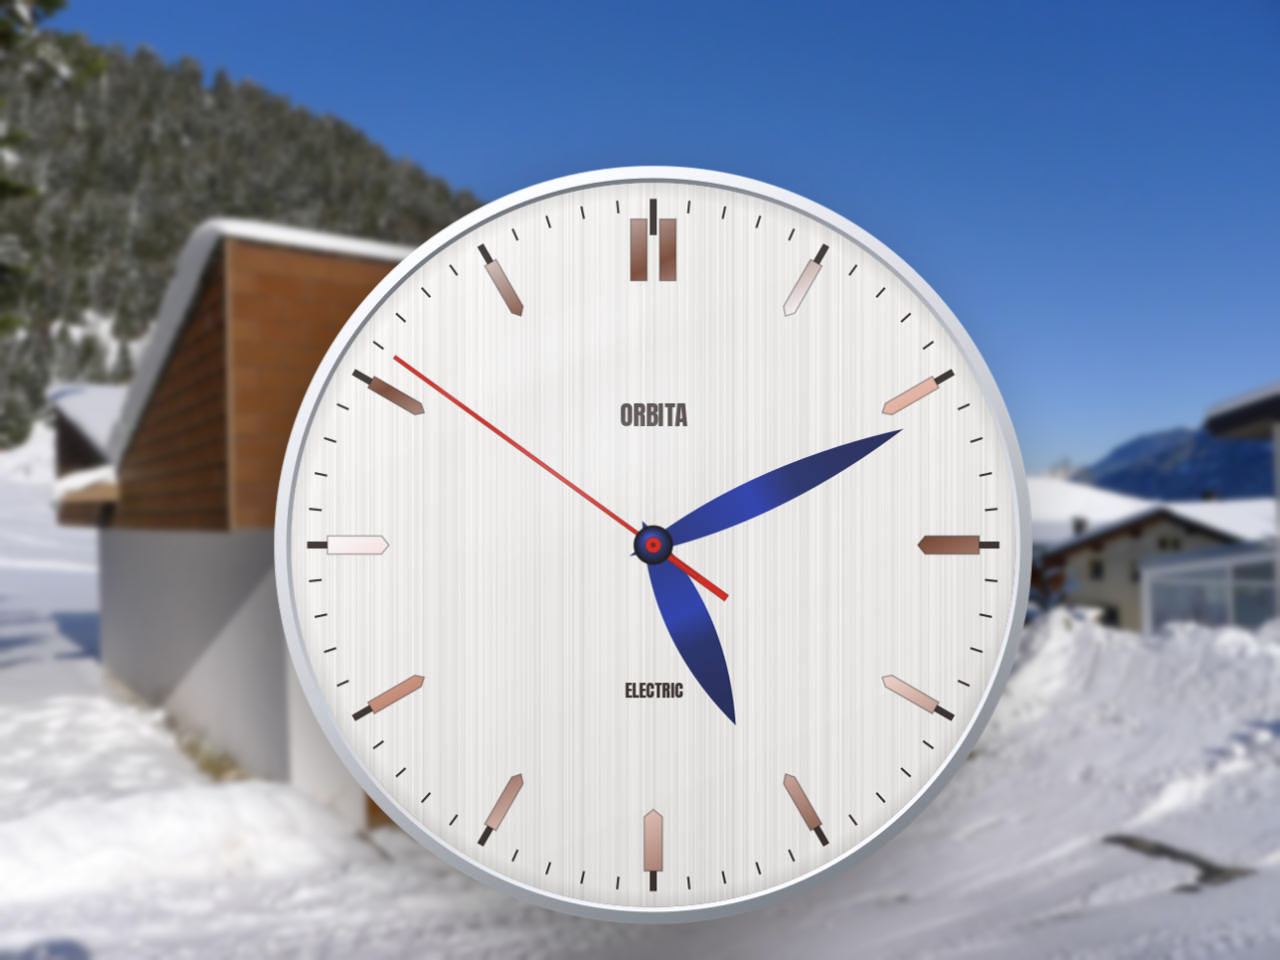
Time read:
**5:10:51**
